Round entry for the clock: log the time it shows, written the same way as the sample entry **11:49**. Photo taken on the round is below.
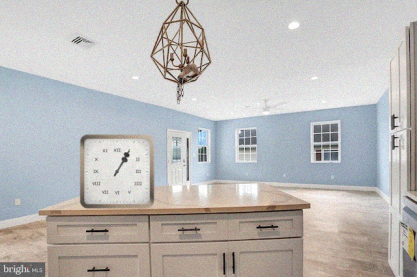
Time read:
**1:05**
